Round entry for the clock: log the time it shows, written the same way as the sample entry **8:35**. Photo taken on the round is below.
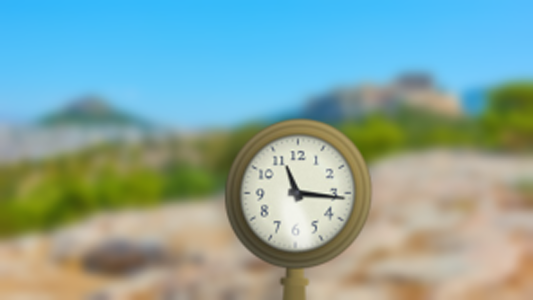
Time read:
**11:16**
